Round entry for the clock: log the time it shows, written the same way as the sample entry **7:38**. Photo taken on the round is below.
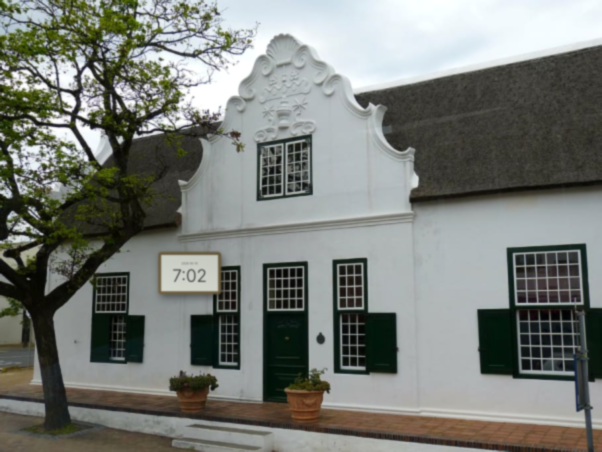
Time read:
**7:02**
